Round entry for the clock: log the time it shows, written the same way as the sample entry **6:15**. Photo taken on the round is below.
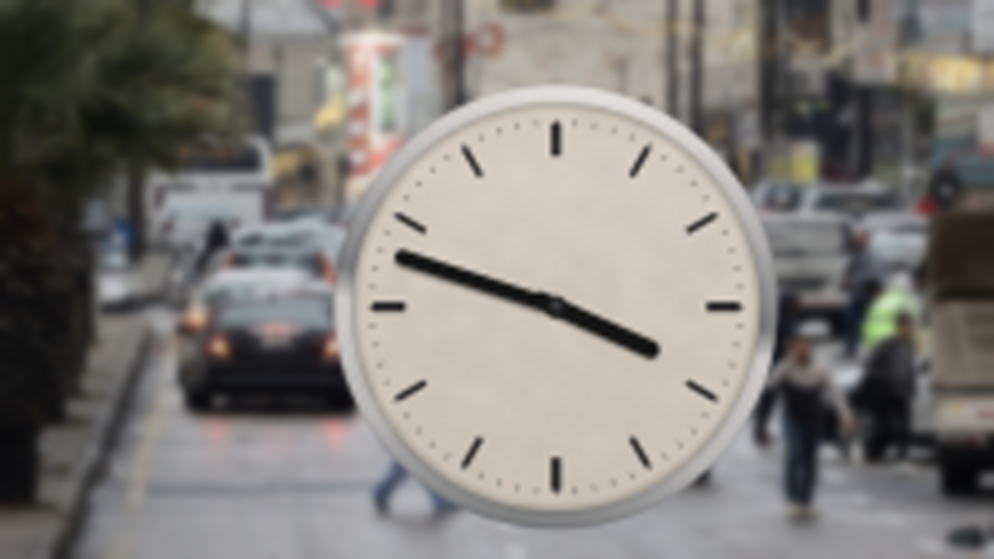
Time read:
**3:48**
